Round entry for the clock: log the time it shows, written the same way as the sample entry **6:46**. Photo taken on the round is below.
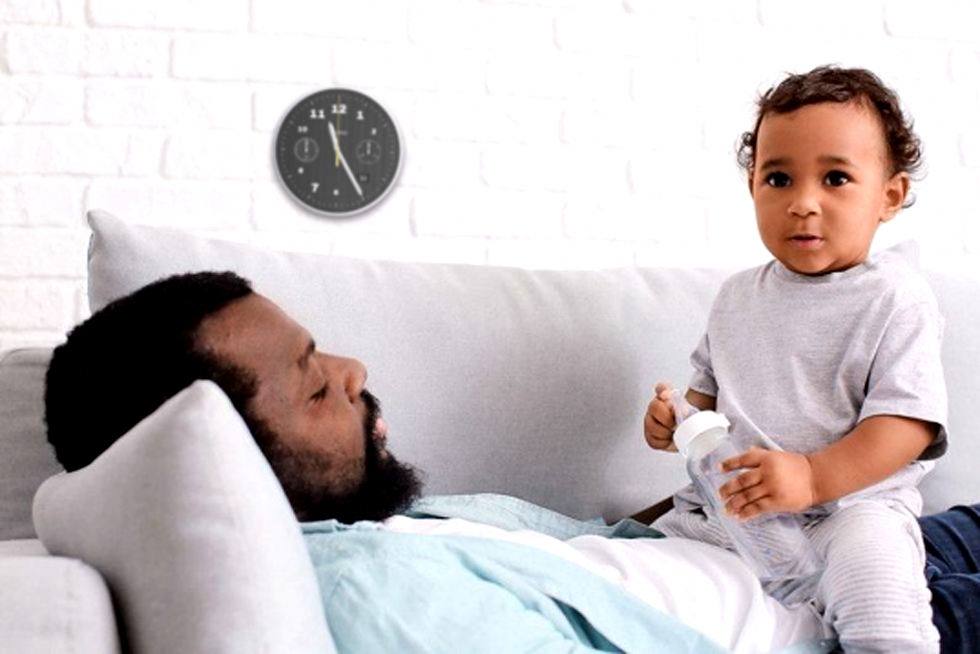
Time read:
**11:25**
